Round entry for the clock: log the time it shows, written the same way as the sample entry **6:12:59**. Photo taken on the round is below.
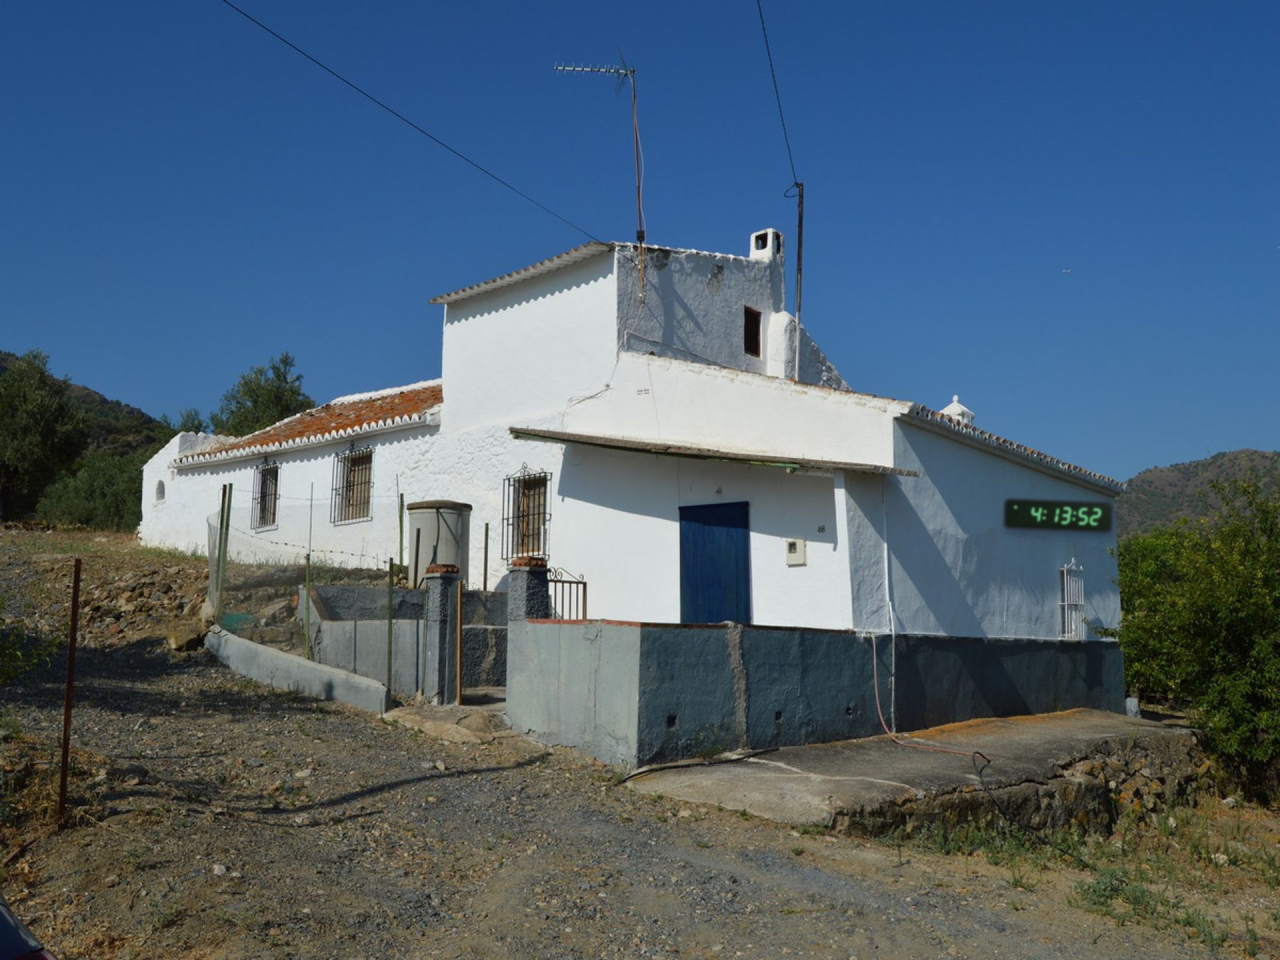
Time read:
**4:13:52**
